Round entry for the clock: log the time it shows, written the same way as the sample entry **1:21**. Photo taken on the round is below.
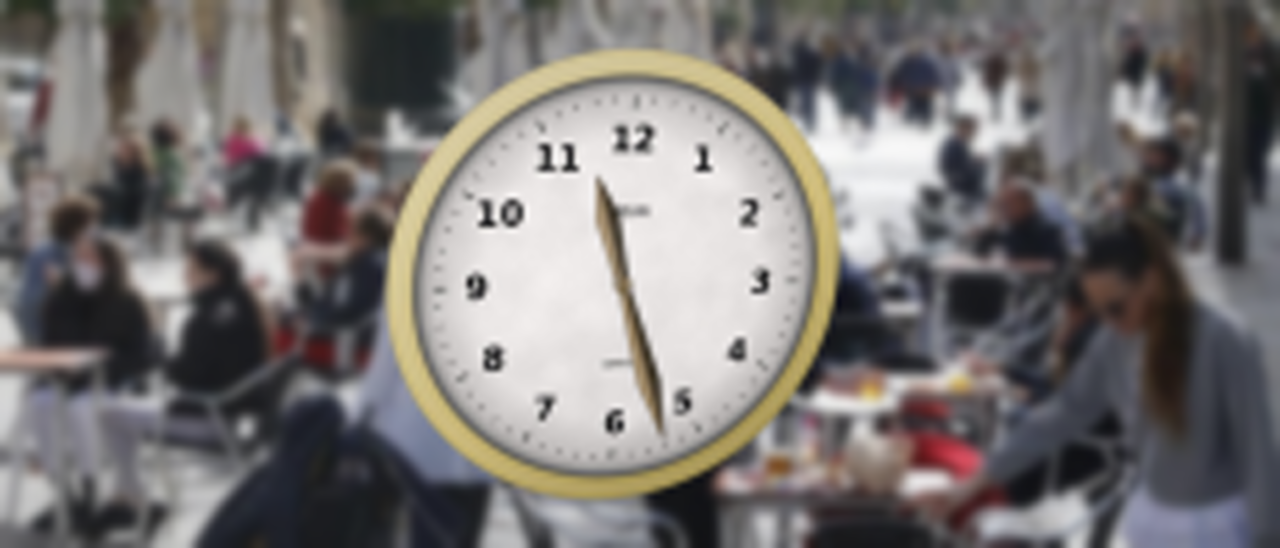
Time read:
**11:27**
